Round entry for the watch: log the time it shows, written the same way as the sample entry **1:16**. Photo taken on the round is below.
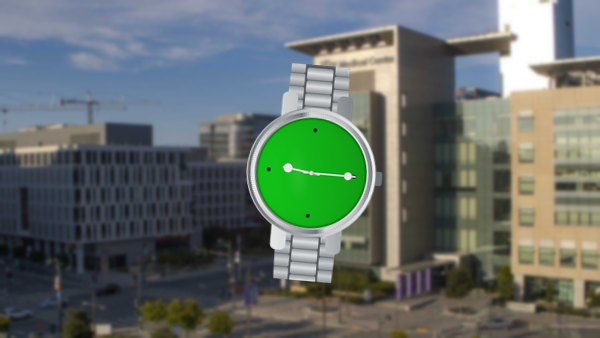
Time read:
**9:15**
